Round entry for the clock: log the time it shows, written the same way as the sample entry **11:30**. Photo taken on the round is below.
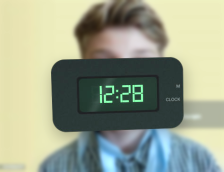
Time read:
**12:28**
